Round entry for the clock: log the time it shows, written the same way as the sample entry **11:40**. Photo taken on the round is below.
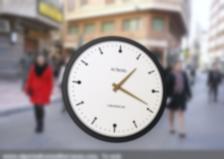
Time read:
**1:19**
